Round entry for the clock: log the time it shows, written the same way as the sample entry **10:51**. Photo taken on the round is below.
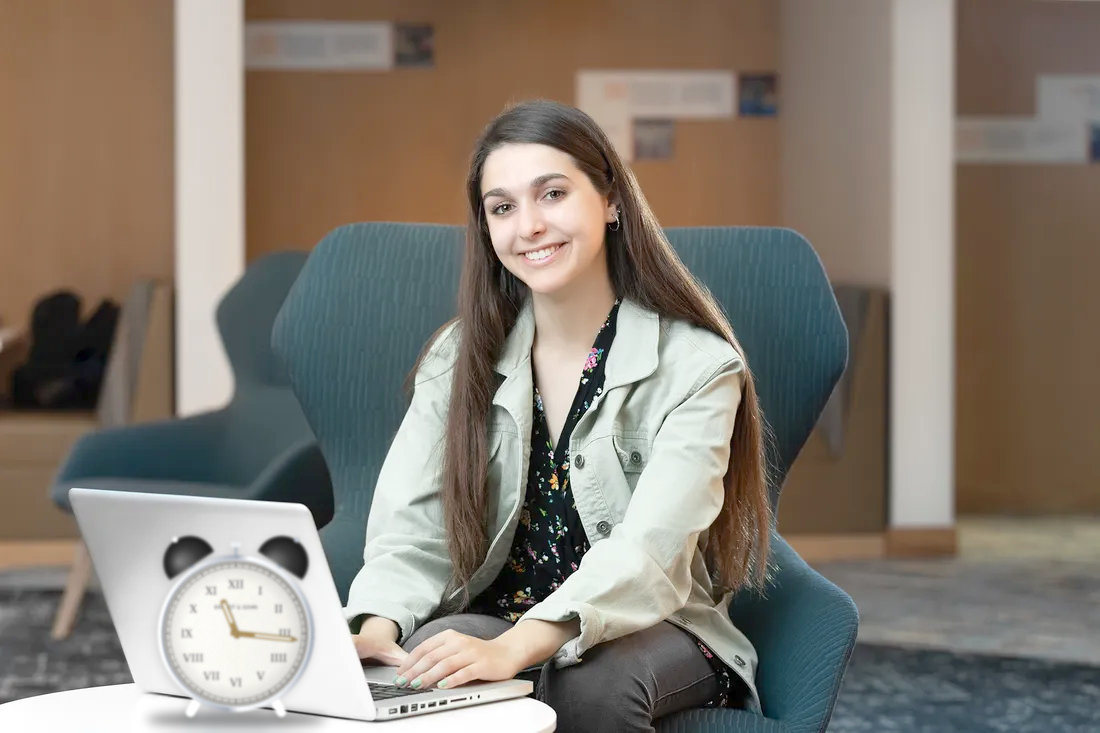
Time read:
**11:16**
